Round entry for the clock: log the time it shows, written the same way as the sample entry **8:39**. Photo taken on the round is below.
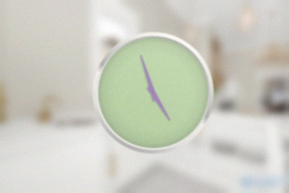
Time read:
**4:57**
